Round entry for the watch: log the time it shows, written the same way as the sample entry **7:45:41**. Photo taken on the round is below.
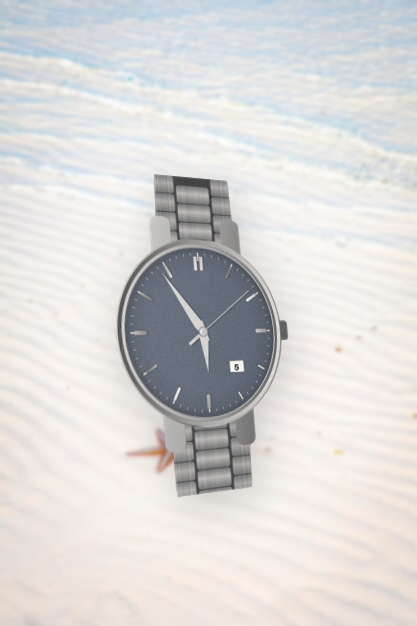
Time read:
**5:54:09**
